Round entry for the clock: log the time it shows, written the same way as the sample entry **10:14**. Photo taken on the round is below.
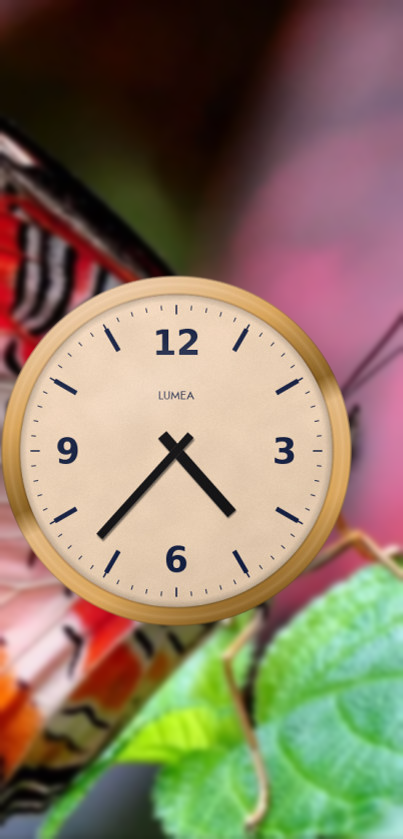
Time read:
**4:37**
